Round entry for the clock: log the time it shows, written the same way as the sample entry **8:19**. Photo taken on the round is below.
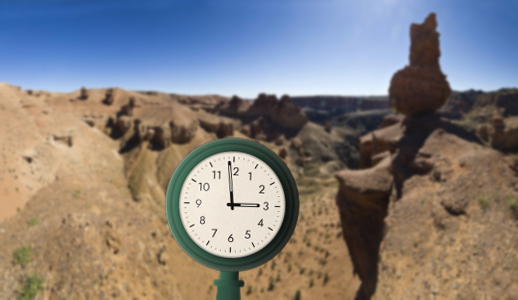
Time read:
**2:59**
